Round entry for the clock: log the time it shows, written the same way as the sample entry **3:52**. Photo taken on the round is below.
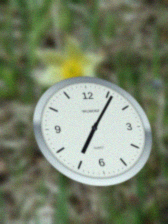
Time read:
**7:06**
